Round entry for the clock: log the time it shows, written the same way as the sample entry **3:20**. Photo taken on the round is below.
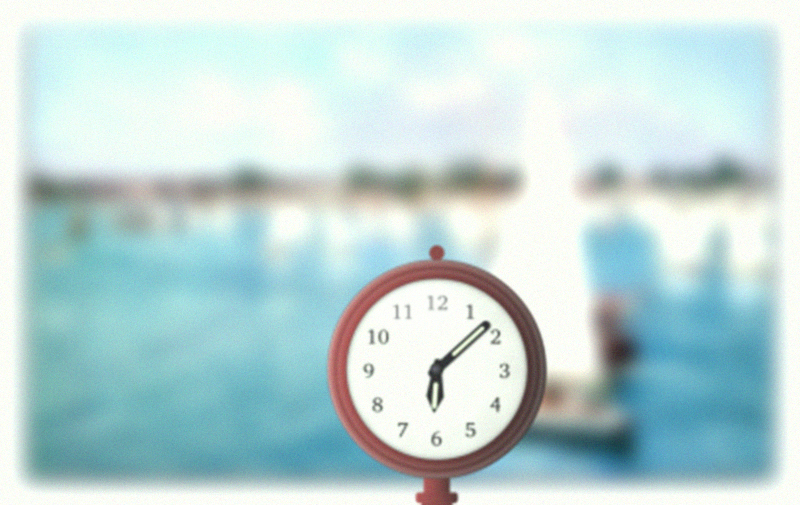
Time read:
**6:08**
